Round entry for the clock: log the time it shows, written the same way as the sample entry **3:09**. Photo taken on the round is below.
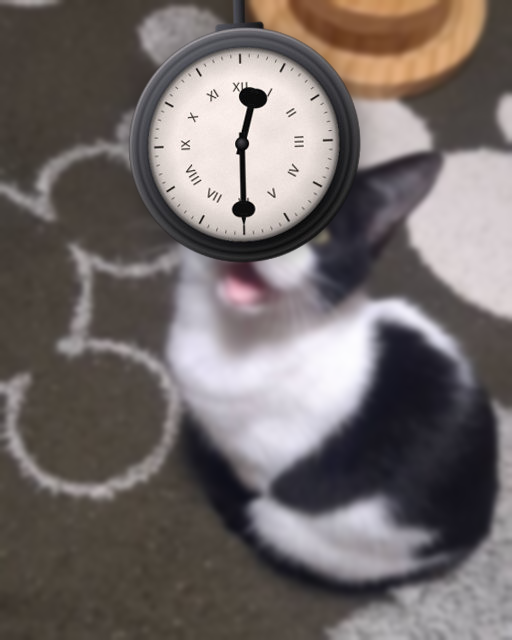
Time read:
**12:30**
